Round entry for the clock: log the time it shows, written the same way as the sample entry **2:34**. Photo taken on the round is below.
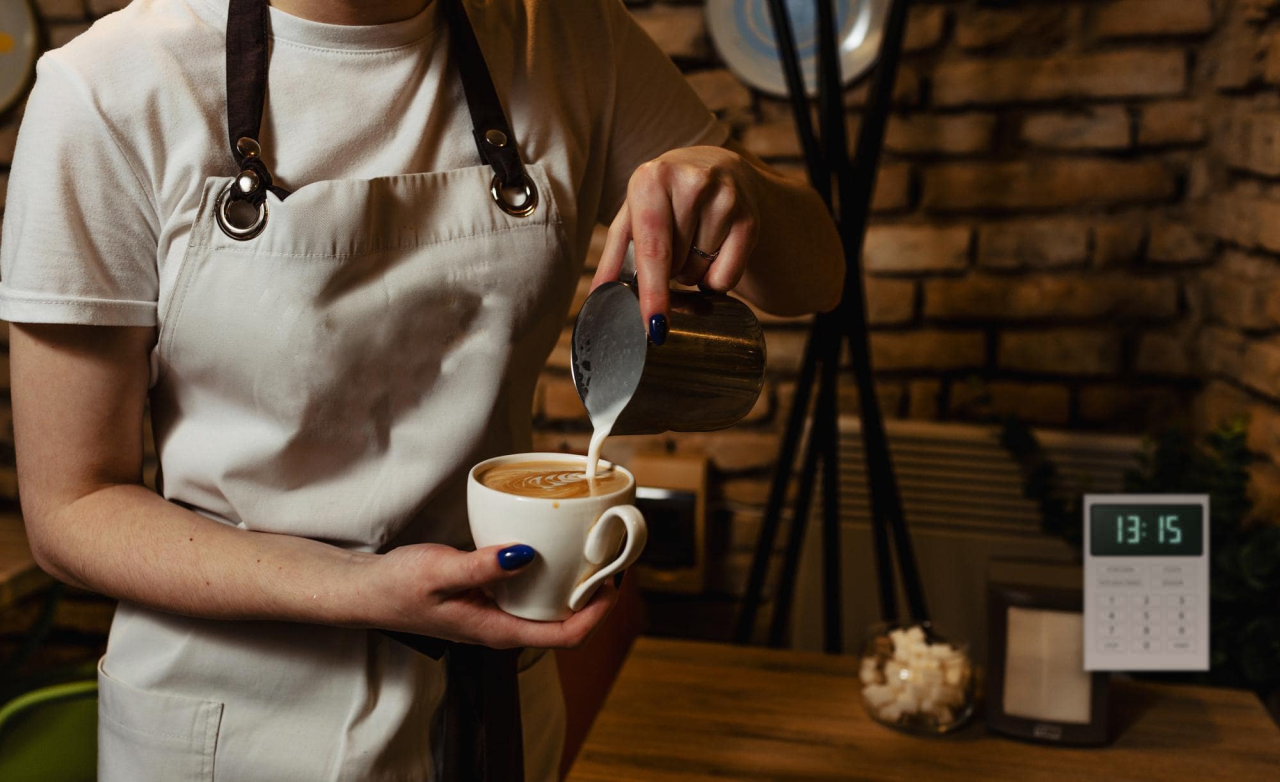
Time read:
**13:15**
